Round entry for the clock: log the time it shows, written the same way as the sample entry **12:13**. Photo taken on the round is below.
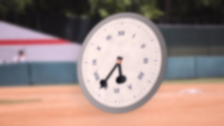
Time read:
**5:36**
